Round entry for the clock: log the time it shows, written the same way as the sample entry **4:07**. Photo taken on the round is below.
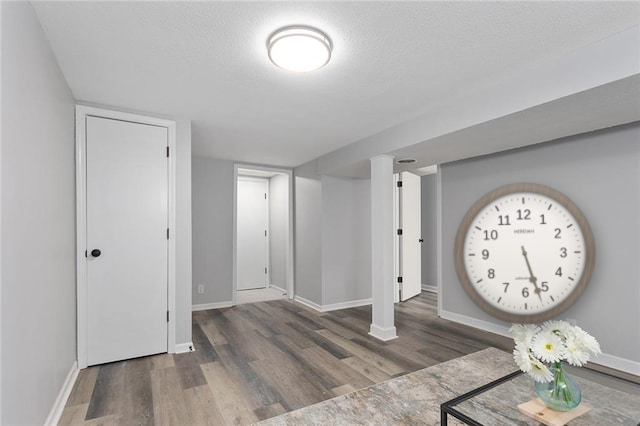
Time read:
**5:27**
